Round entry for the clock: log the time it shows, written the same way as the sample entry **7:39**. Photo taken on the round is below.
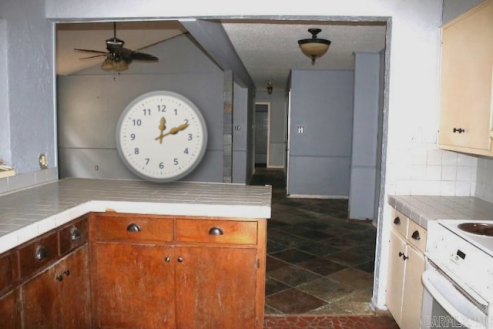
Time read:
**12:11**
